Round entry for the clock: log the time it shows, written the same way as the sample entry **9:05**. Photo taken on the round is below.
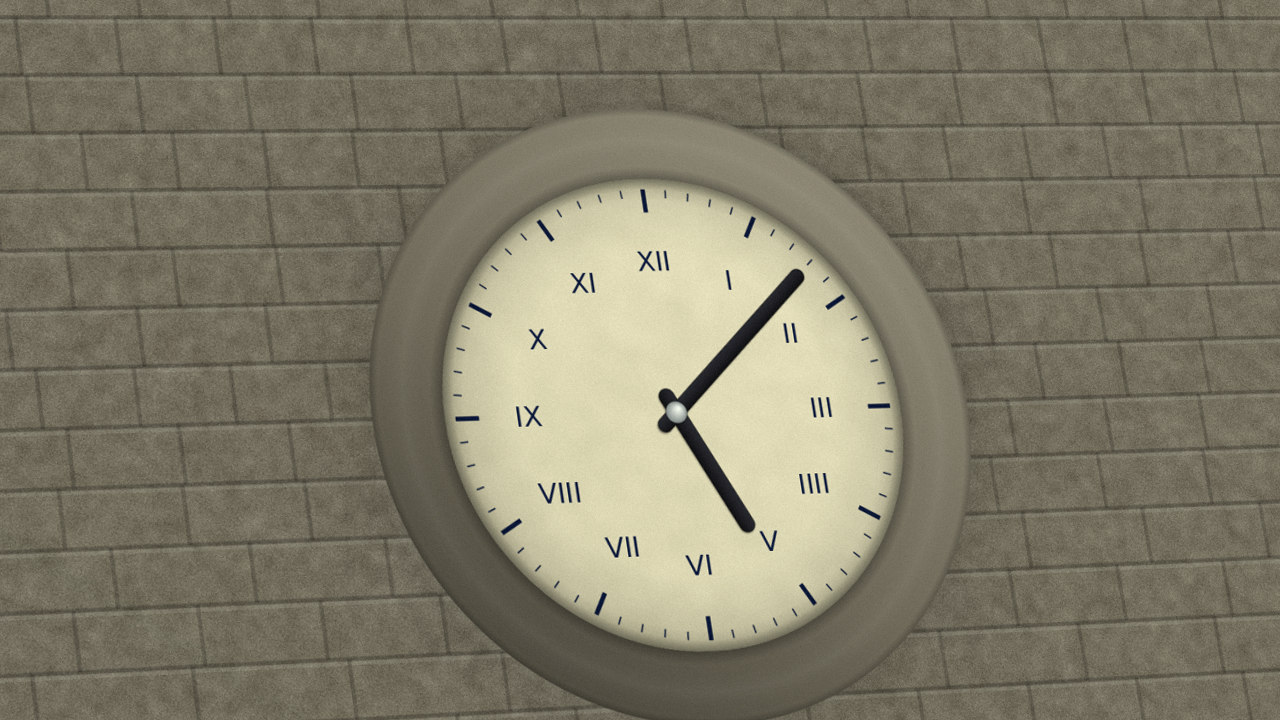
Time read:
**5:08**
